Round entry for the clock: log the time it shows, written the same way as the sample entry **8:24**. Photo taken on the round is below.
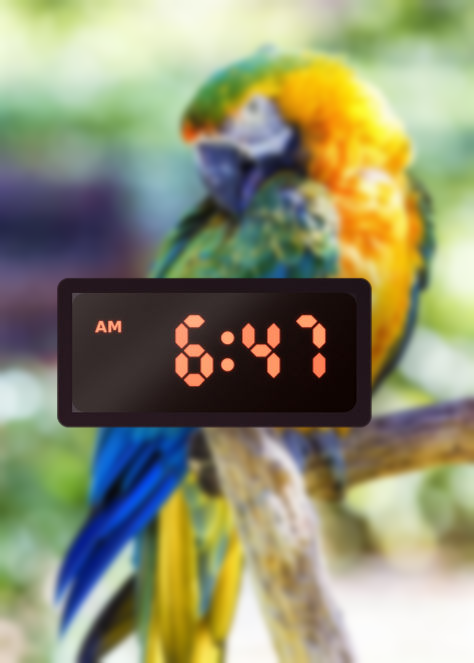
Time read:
**6:47**
